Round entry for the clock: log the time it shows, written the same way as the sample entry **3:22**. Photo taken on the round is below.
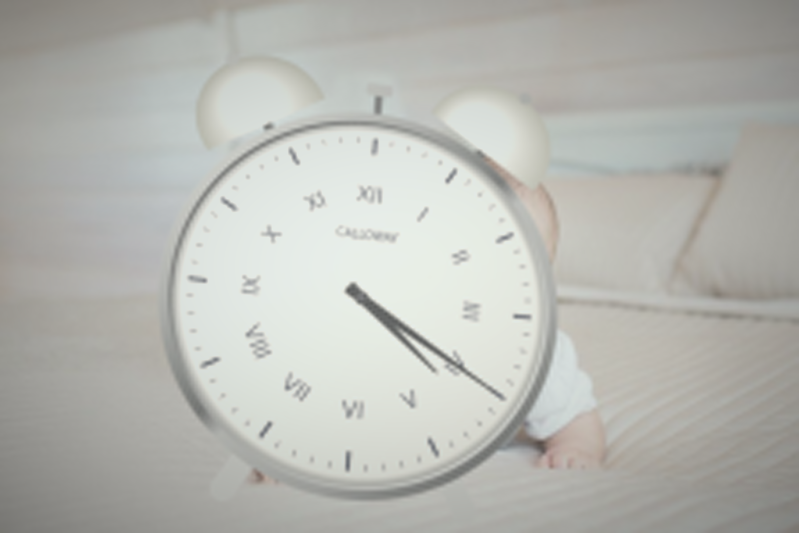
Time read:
**4:20**
